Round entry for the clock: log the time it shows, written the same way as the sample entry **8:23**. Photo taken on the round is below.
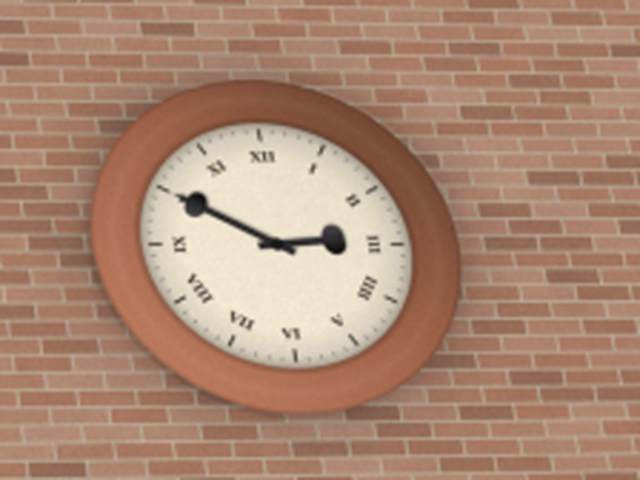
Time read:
**2:50**
